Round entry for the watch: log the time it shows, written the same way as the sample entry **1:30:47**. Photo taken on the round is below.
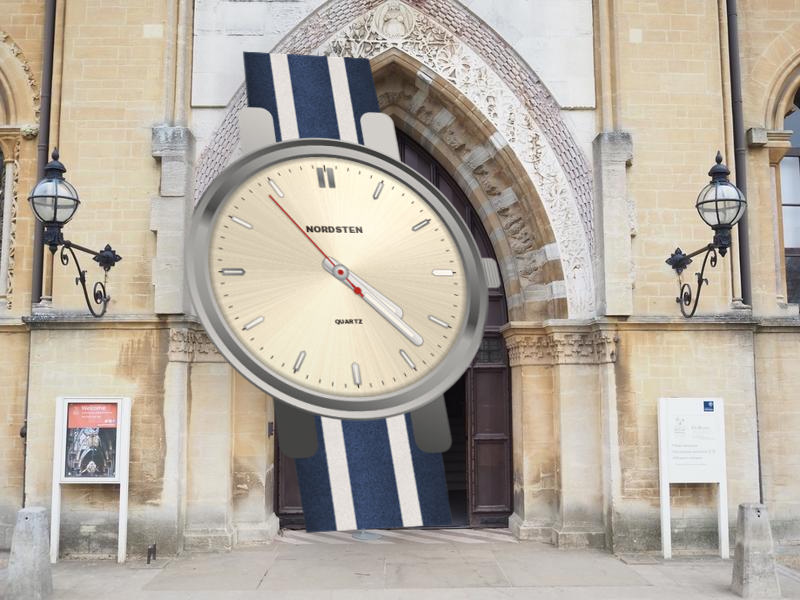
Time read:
**4:22:54**
